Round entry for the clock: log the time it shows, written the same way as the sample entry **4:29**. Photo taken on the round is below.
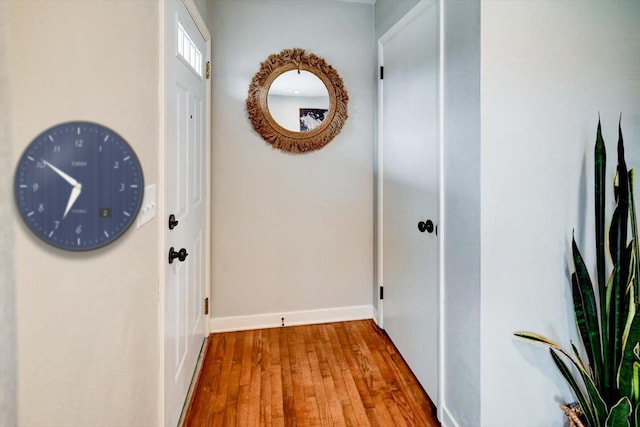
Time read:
**6:51**
